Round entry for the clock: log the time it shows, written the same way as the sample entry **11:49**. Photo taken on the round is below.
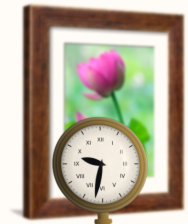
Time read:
**9:32**
